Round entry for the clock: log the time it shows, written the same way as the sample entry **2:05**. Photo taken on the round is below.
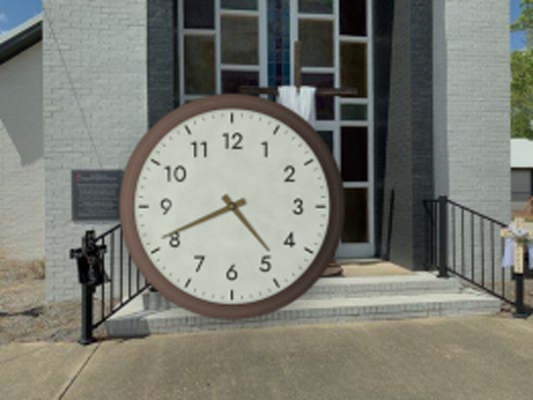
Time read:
**4:41**
